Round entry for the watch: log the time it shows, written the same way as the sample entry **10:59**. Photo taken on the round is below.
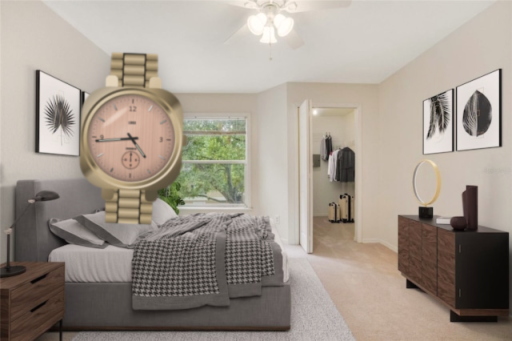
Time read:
**4:44**
